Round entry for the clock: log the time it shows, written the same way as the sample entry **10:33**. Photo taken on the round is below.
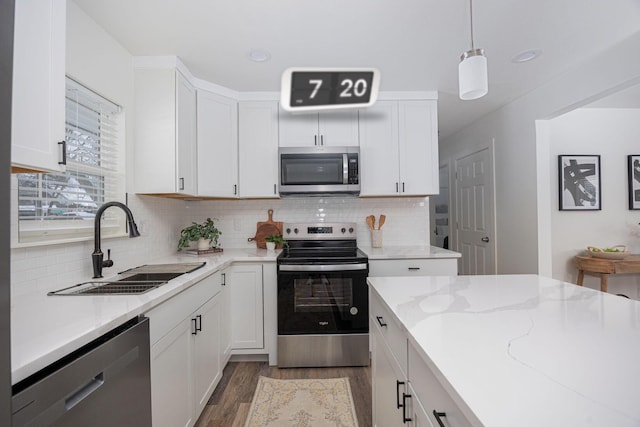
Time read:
**7:20**
